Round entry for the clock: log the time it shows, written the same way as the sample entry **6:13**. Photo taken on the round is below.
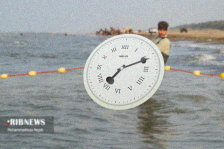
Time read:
**7:11**
